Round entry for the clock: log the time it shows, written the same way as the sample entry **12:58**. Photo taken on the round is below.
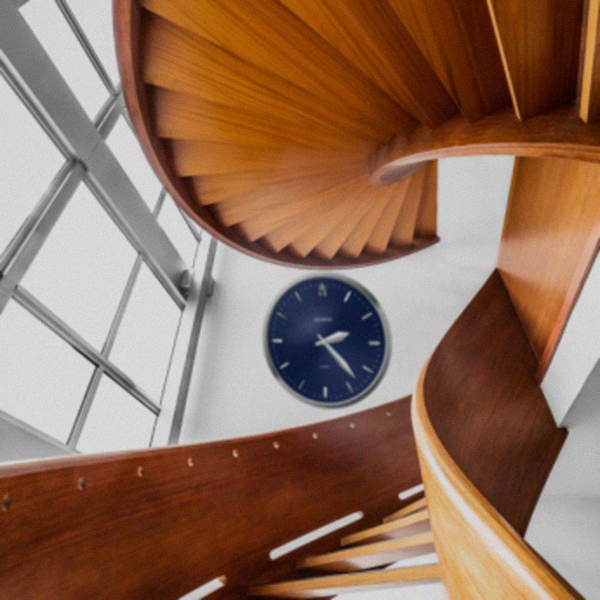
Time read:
**2:23**
